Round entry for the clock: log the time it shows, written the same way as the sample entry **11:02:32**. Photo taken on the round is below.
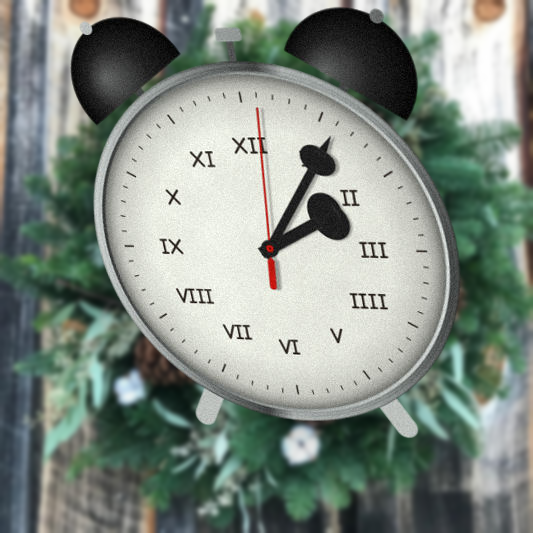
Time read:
**2:06:01**
